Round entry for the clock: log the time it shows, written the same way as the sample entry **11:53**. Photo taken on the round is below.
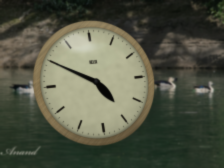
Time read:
**4:50**
